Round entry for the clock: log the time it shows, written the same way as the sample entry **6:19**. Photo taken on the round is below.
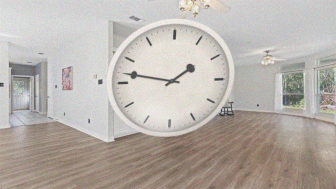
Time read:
**1:47**
